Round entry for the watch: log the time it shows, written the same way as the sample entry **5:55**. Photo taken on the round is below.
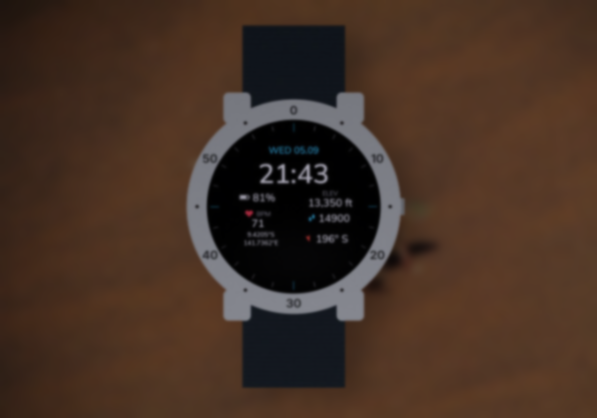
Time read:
**21:43**
